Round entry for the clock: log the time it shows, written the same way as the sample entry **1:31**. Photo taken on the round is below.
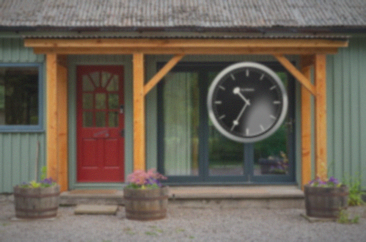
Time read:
**10:35**
